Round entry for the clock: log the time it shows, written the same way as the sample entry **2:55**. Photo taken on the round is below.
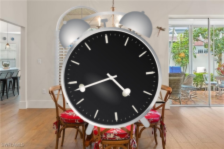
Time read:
**4:43**
